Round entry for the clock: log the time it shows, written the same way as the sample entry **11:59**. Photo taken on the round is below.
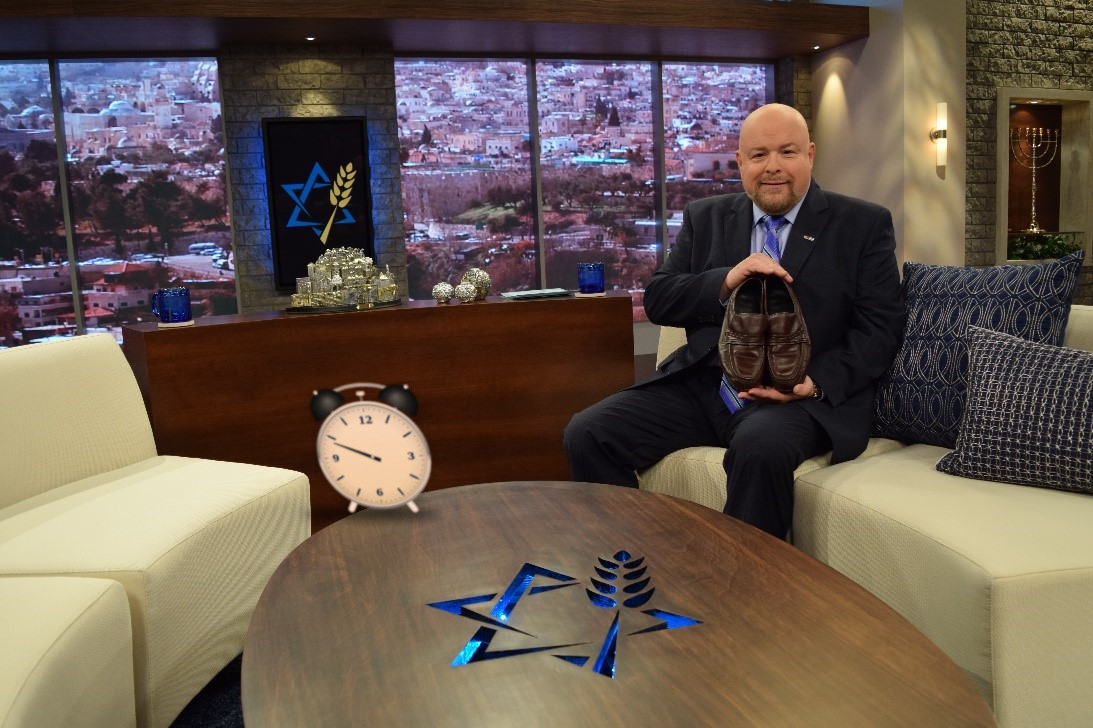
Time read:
**9:49**
